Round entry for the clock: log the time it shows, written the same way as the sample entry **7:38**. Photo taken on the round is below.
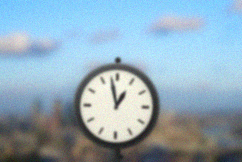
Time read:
**12:58**
